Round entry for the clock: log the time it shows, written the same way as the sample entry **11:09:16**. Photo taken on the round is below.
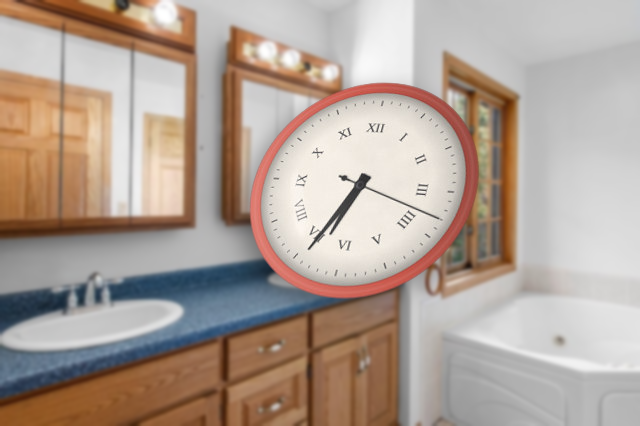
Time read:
**6:34:18**
